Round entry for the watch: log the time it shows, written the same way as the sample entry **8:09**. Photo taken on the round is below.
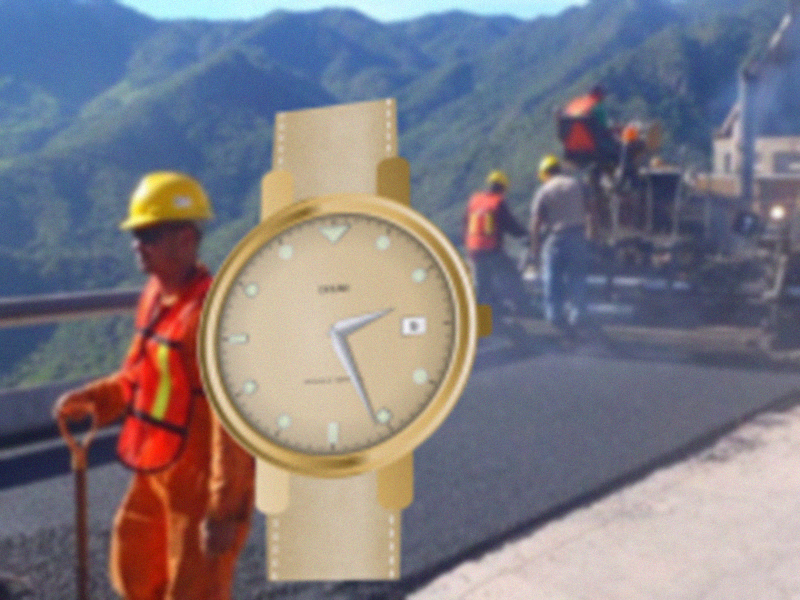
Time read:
**2:26**
